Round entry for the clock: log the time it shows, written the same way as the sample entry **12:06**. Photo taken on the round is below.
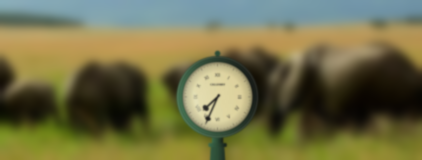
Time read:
**7:34**
